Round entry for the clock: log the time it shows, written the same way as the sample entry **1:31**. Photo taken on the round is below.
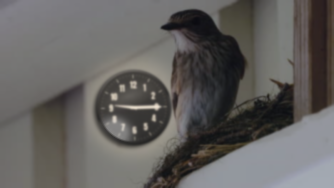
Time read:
**9:15**
